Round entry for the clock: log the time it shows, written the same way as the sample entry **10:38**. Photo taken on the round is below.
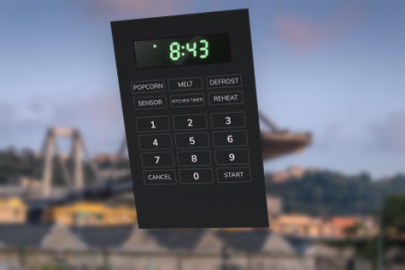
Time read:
**8:43**
